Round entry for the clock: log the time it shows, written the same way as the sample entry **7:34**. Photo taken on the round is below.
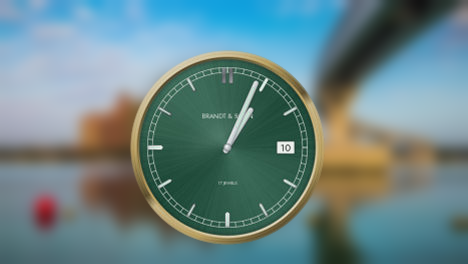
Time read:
**1:04**
